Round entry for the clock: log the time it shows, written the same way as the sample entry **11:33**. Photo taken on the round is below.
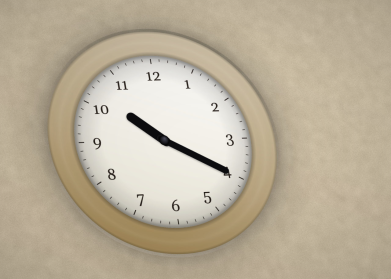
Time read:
**10:20**
